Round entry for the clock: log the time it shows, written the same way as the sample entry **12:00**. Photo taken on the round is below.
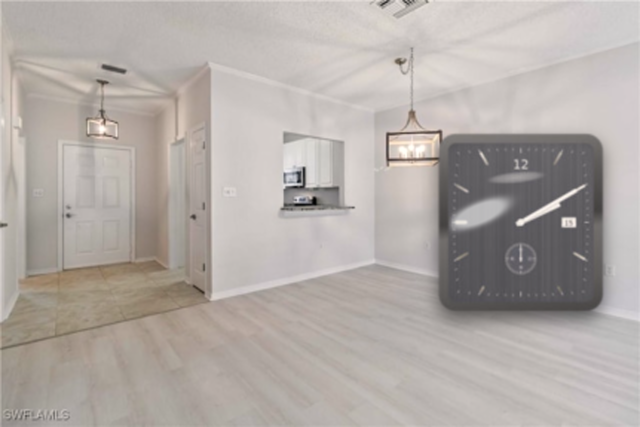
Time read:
**2:10**
